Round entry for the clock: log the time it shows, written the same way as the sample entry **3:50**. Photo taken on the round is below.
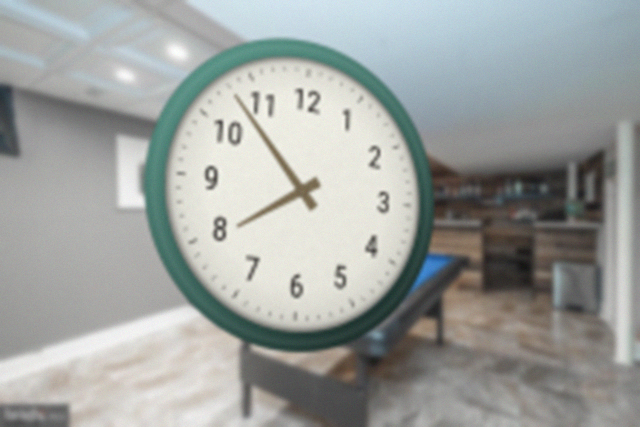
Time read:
**7:53**
